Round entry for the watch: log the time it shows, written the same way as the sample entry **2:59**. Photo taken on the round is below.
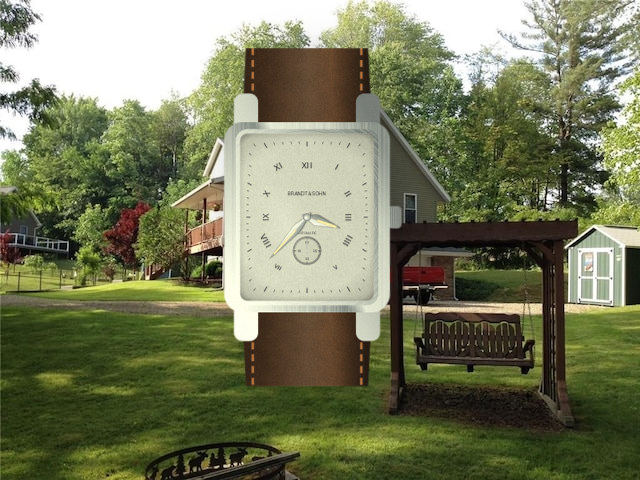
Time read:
**3:37**
